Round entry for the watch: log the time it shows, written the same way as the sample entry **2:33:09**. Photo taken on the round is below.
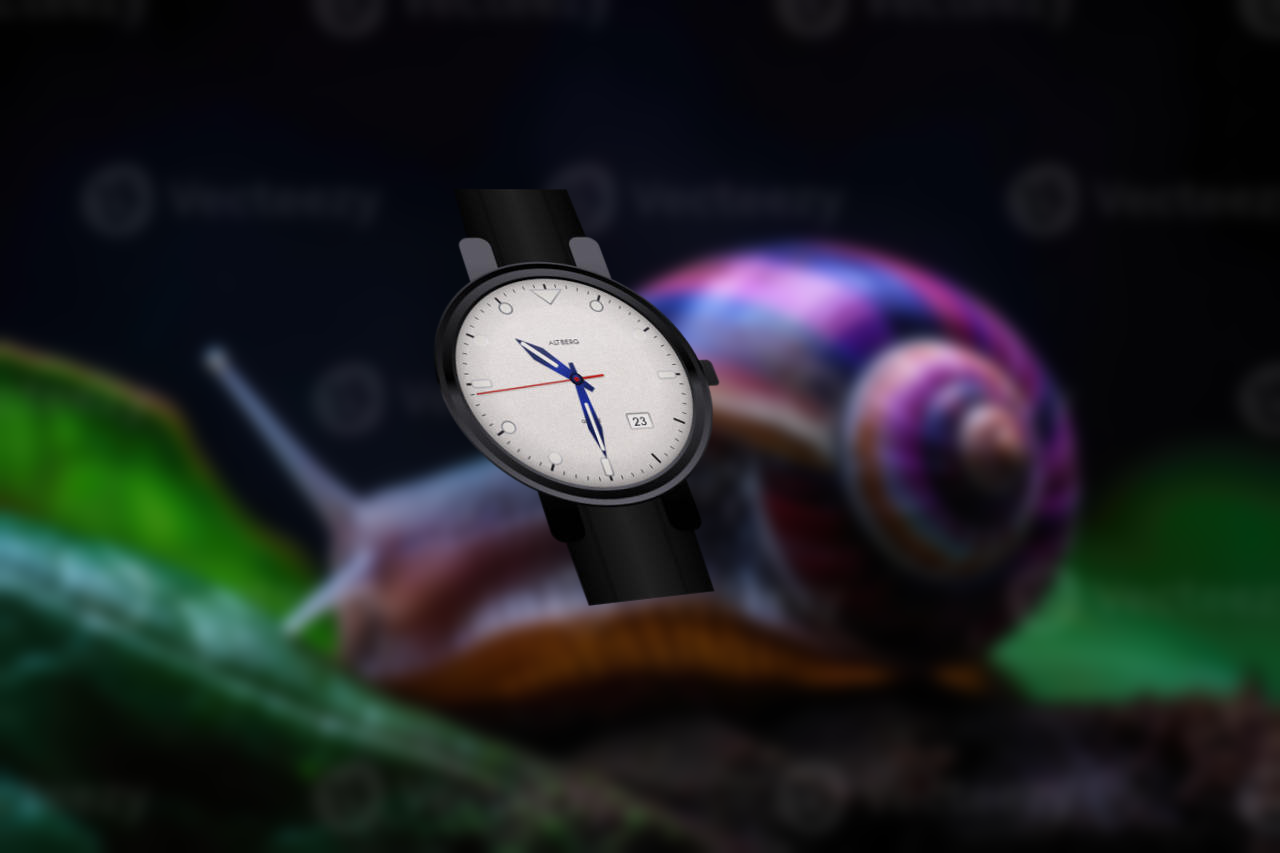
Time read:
**10:29:44**
